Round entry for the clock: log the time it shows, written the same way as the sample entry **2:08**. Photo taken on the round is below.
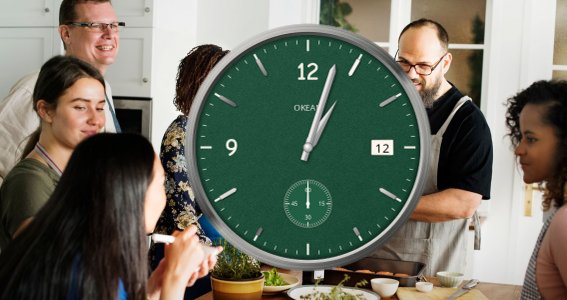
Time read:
**1:03**
